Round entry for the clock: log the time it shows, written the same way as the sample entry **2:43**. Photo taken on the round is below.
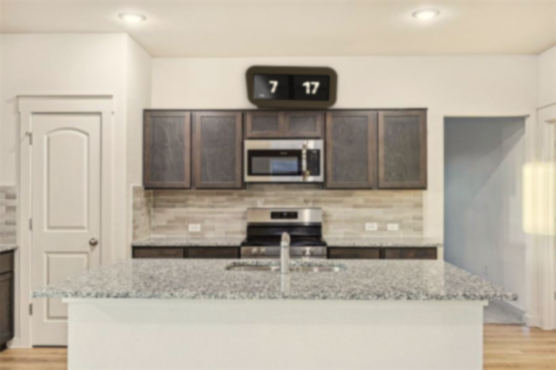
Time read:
**7:17**
